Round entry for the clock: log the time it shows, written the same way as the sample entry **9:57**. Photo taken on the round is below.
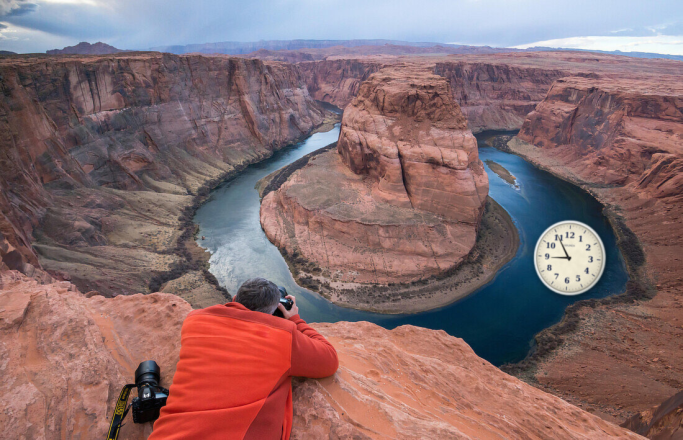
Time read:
**8:55**
